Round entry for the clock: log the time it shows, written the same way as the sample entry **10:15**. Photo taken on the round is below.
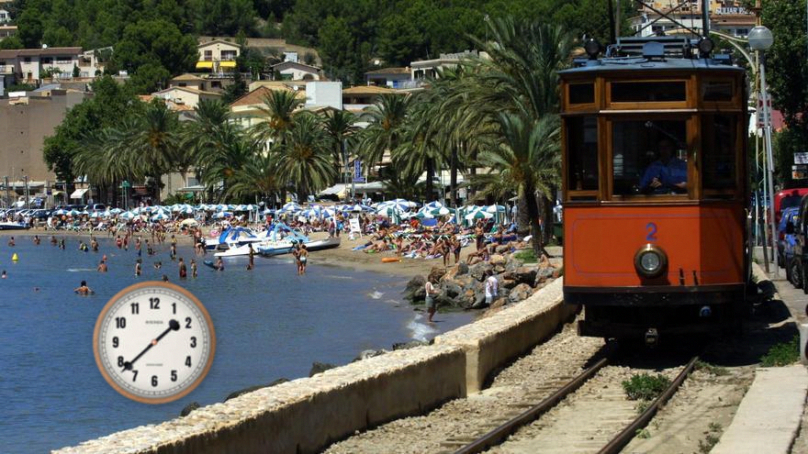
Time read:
**1:38**
